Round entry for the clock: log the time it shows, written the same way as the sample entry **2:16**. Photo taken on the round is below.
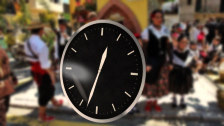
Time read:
**12:33**
